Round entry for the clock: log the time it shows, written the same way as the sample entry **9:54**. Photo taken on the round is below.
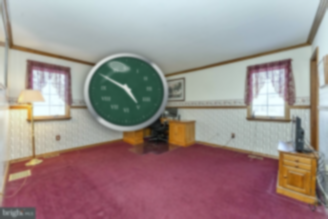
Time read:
**4:50**
